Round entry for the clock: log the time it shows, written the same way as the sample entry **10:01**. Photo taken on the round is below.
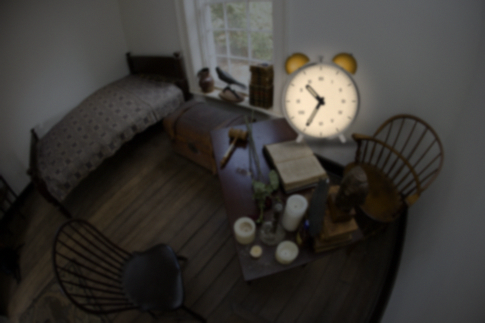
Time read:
**10:35**
